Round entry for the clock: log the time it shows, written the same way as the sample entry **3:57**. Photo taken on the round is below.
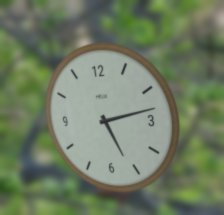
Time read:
**5:13**
